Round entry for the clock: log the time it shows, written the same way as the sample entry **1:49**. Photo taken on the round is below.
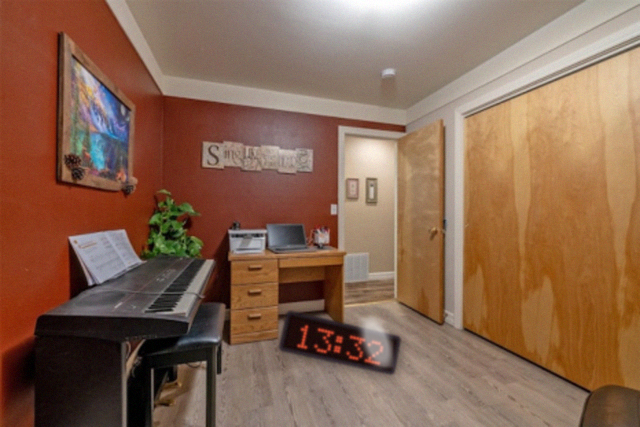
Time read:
**13:32**
